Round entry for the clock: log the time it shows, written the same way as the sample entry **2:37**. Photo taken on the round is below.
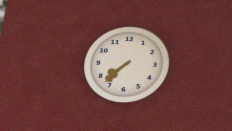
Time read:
**7:37**
